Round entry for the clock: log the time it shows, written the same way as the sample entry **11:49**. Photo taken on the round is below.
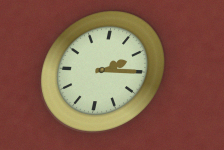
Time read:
**2:15**
